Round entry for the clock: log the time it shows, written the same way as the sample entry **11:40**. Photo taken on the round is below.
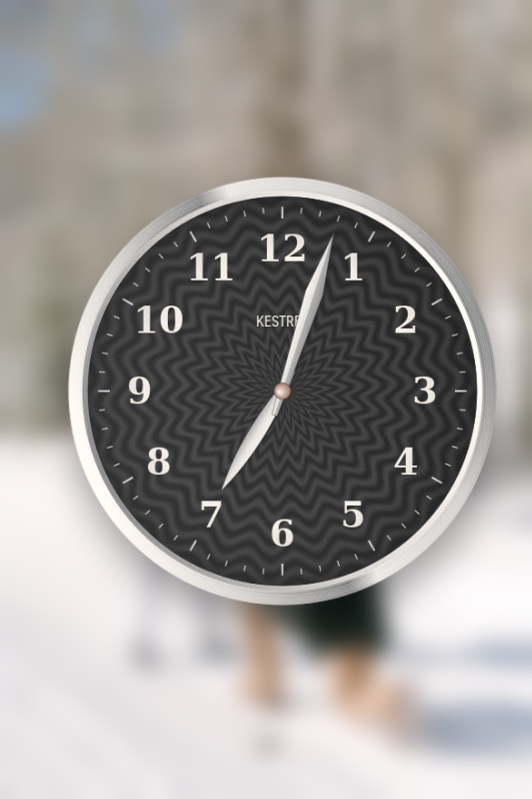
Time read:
**7:03**
